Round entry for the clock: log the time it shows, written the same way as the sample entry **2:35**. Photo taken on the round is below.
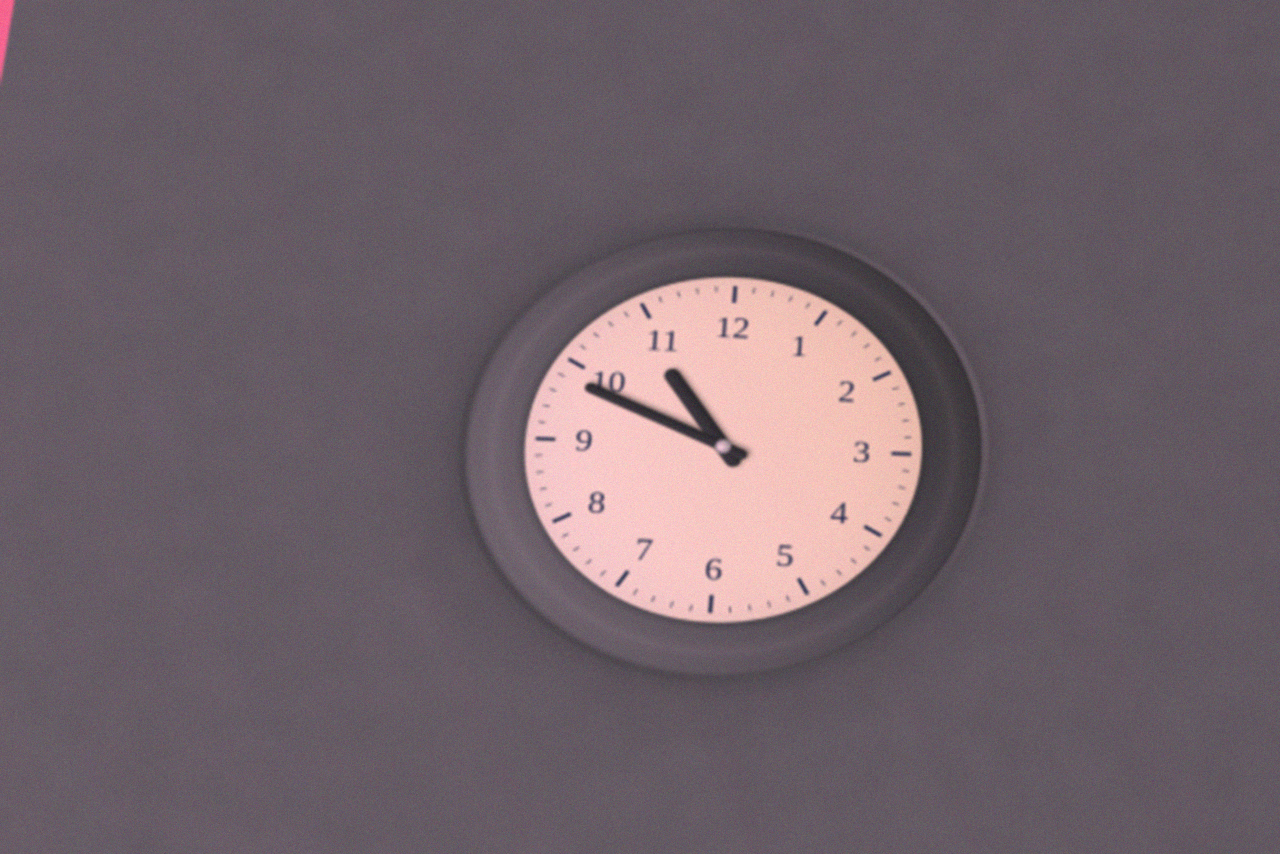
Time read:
**10:49**
